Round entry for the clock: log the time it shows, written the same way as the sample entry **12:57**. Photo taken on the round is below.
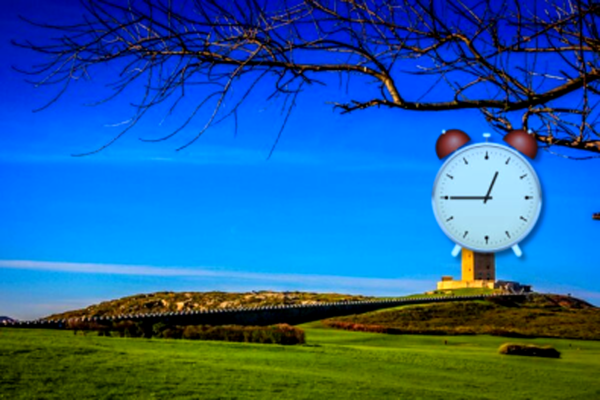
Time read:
**12:45**
